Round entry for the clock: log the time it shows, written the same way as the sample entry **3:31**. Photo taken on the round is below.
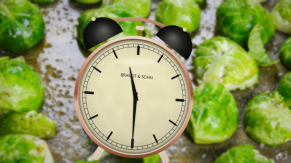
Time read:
**11:30**
